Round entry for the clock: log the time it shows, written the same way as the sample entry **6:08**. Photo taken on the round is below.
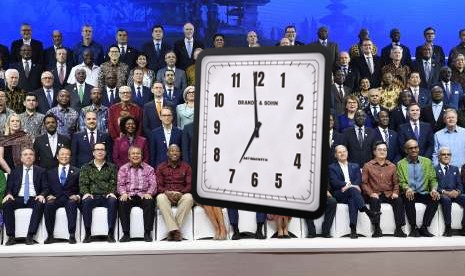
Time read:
**6:59**
